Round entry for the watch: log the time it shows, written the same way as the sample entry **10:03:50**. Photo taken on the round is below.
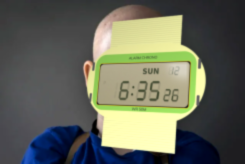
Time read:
**6:35:26**
